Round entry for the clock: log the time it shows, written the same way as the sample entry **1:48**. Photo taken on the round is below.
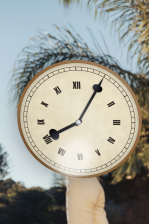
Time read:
**8:05**
